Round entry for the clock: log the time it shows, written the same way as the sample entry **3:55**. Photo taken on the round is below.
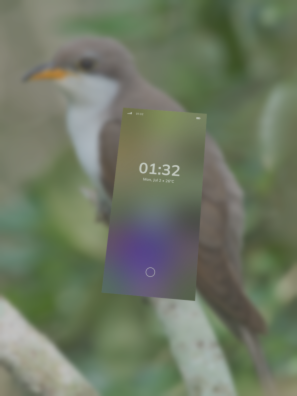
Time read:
**1:32**
